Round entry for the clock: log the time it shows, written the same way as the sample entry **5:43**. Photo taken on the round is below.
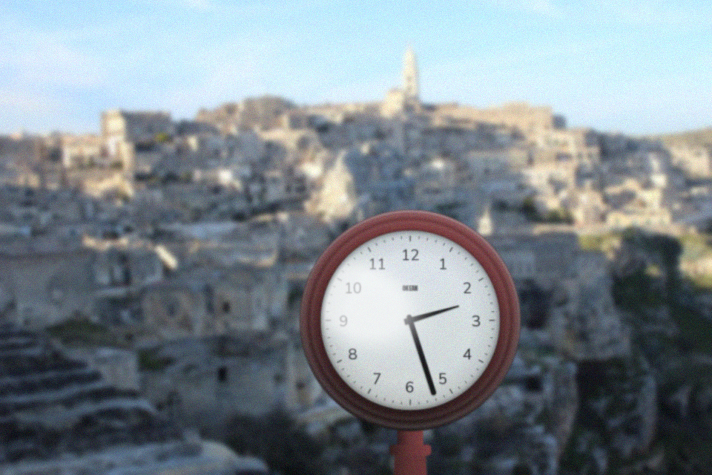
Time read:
**2:27**
